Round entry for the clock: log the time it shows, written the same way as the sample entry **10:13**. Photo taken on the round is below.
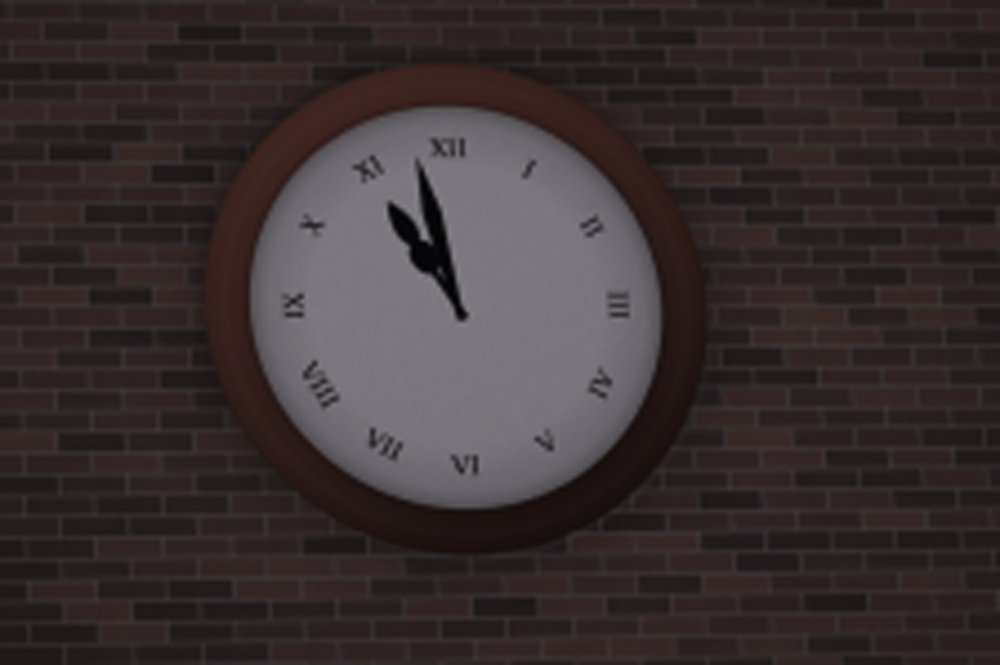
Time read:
**10:58**
